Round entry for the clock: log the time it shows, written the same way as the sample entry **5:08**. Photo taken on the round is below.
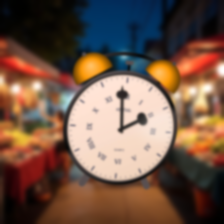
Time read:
**1:59**
